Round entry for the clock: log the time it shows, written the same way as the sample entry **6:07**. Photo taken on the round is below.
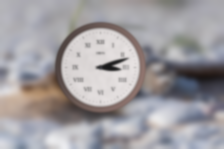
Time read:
**3:12**
